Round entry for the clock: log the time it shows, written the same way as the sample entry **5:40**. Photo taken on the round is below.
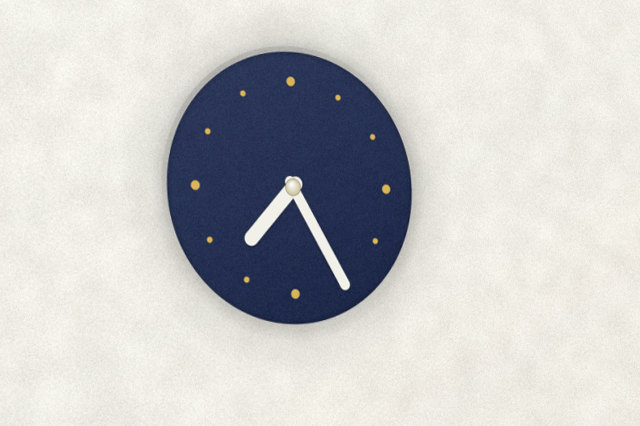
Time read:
**7:25**
